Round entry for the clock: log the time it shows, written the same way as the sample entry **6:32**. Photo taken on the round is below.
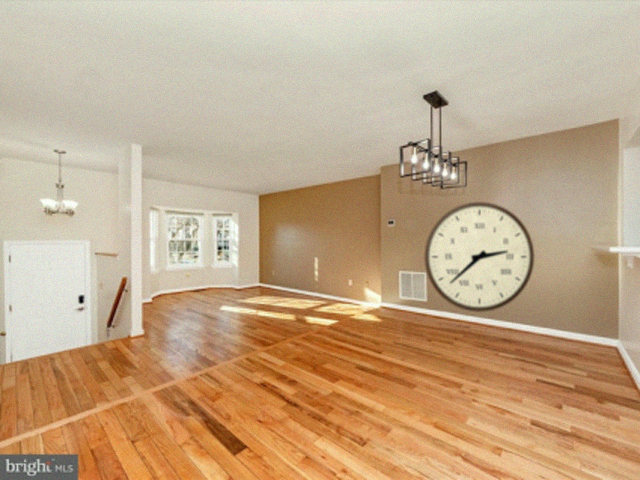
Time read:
**2:38**
